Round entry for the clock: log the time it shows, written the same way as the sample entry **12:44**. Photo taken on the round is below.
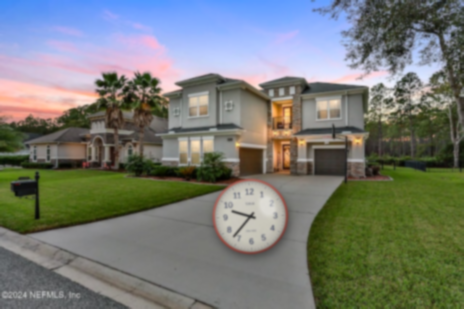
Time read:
**9:37**
